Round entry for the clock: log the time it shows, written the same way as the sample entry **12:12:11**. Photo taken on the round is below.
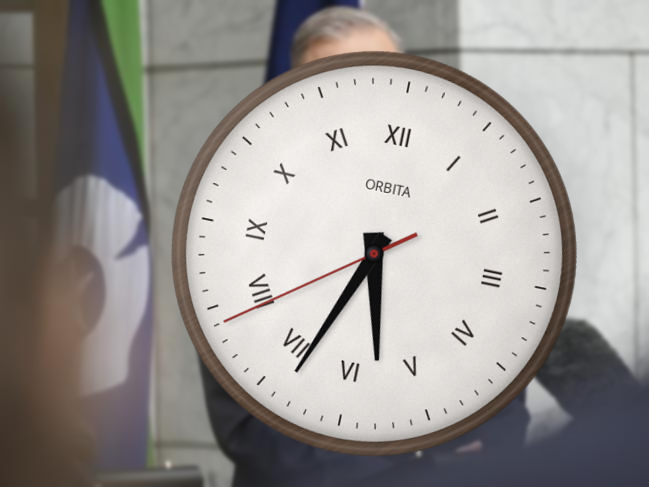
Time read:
**5:33:39**
